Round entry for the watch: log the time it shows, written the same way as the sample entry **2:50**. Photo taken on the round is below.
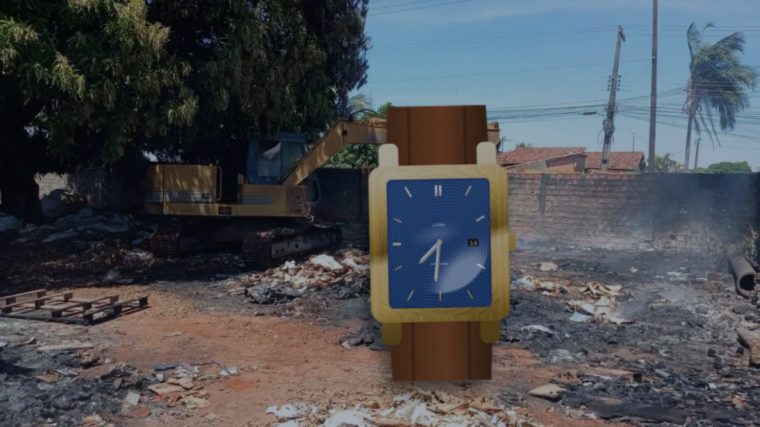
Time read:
**7:31**
